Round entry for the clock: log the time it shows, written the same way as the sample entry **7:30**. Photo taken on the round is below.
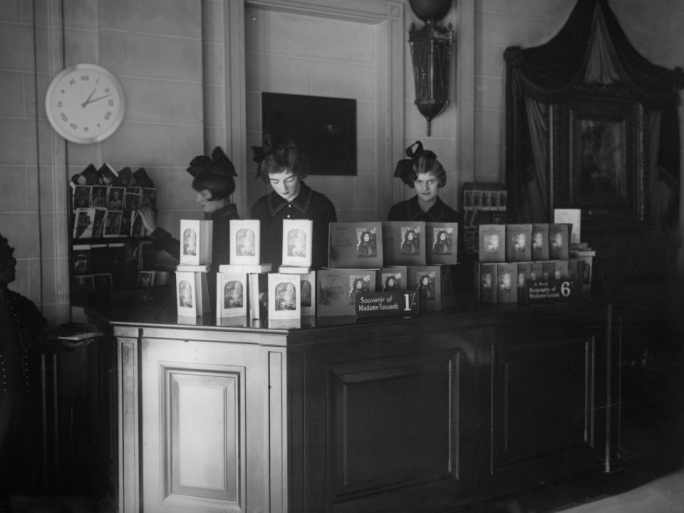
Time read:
**1:12**
